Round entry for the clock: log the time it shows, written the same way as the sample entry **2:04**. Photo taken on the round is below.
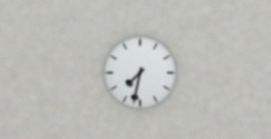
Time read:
**7:32**
